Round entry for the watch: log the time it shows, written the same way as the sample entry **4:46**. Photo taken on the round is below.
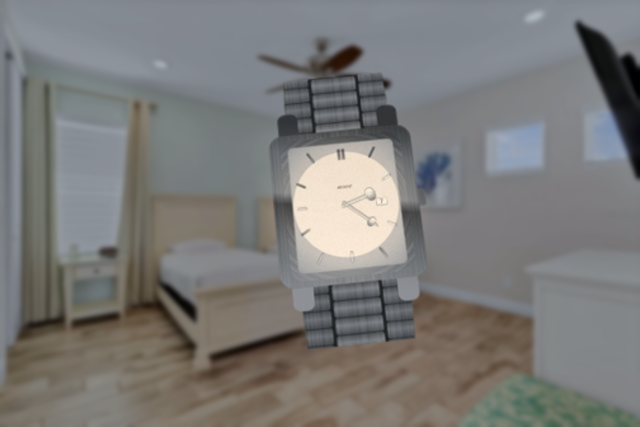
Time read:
**2:22**
